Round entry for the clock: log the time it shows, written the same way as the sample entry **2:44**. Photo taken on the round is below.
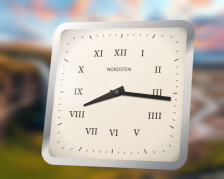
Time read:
**8:16**
